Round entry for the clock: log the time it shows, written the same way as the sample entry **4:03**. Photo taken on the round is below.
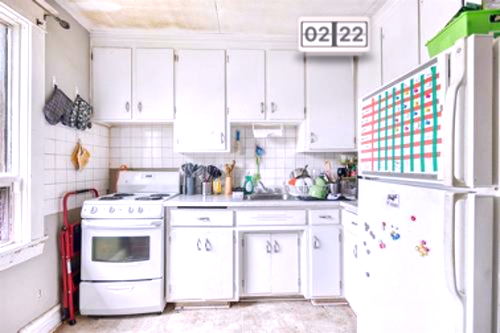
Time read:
**2:22**
